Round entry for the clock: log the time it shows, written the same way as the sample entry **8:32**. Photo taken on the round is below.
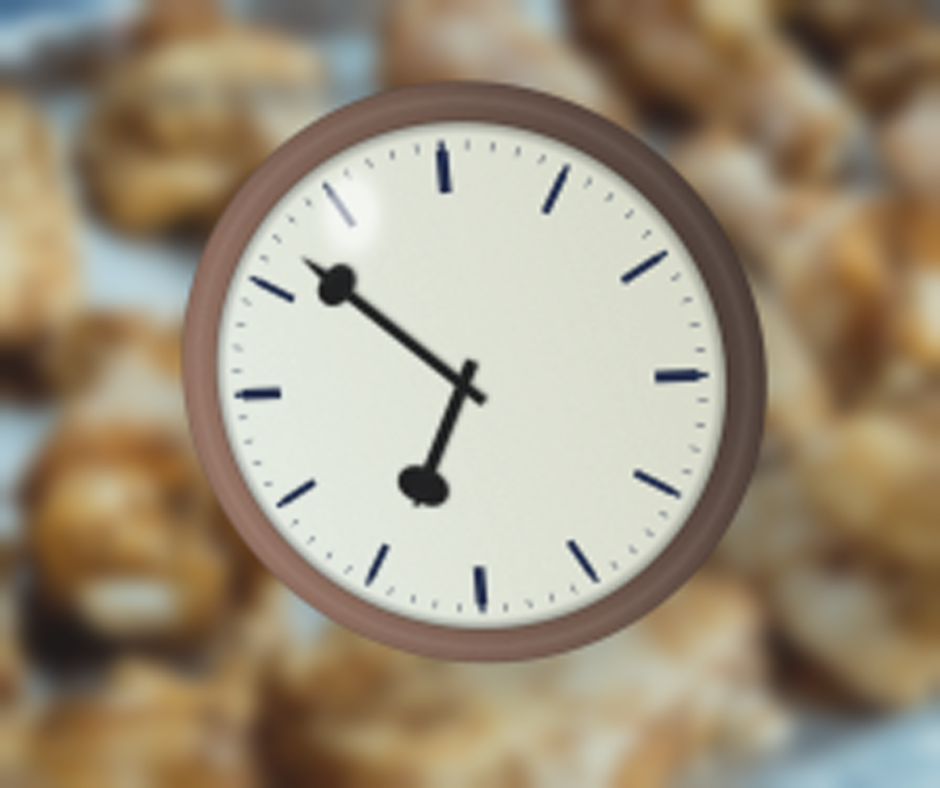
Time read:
**6:52**
